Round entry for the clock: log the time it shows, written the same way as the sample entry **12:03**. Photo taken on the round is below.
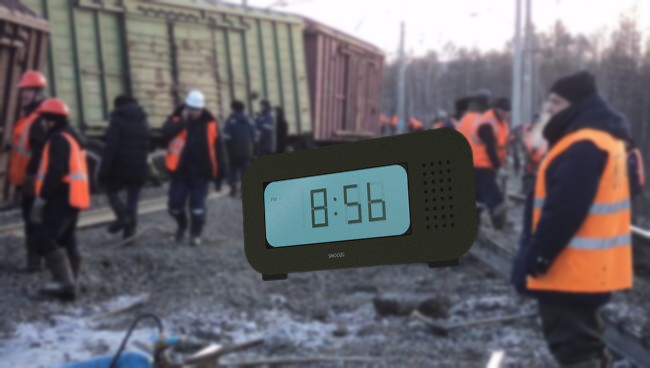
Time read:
**8:56**
